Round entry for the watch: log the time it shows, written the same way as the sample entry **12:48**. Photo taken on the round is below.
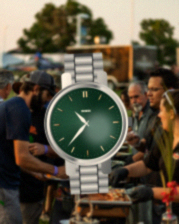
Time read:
**10:37**
